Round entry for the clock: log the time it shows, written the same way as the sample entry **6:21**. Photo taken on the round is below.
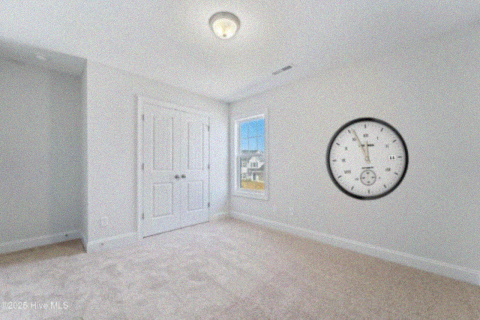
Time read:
**11:56**
